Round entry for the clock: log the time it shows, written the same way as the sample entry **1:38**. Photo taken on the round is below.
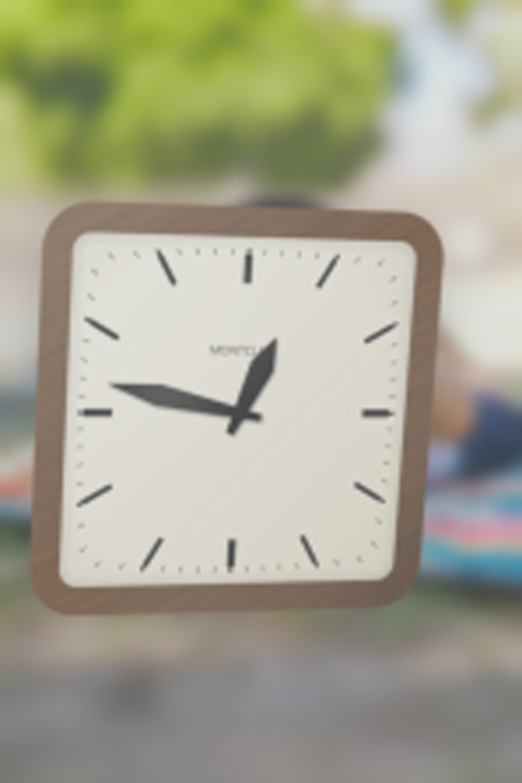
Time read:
**12:47**
